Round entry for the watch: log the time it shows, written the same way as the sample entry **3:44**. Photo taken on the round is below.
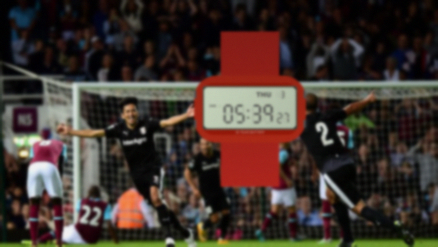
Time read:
**5:39**
